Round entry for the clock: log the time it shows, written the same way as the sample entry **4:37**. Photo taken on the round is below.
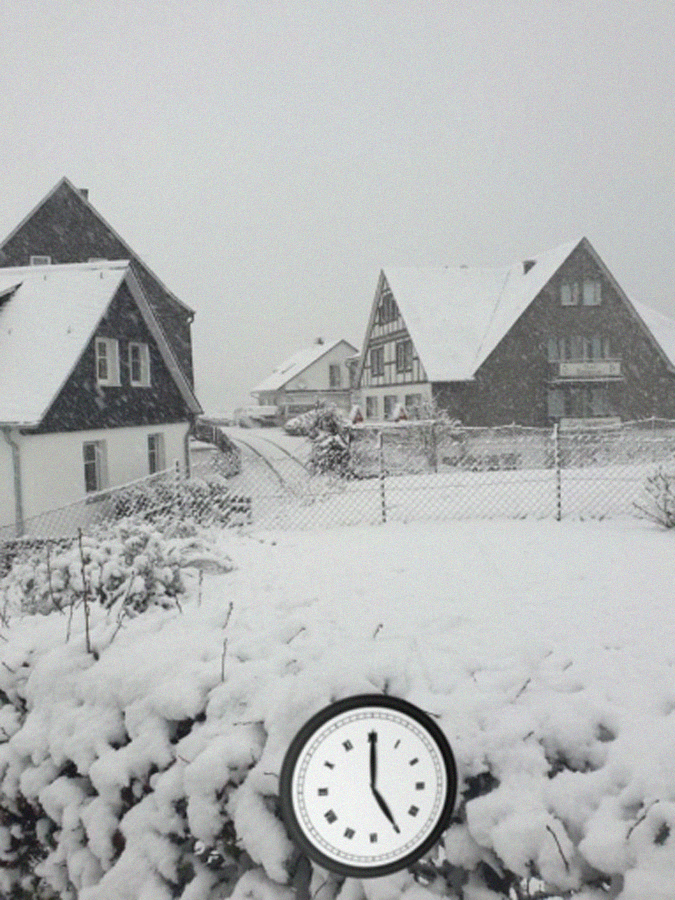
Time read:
**5:00**
